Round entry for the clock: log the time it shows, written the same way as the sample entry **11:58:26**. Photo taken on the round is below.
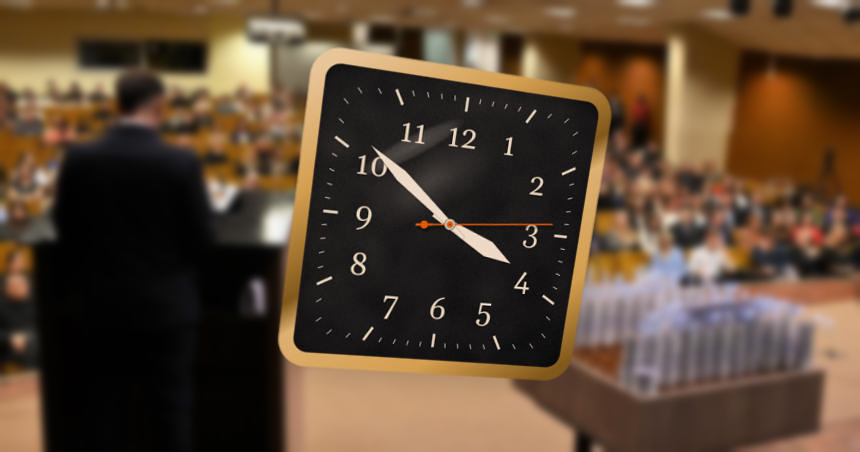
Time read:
**3:51:14**
